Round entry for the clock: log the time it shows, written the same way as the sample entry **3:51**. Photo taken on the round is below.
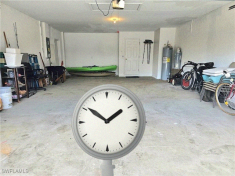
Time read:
**1:51**
